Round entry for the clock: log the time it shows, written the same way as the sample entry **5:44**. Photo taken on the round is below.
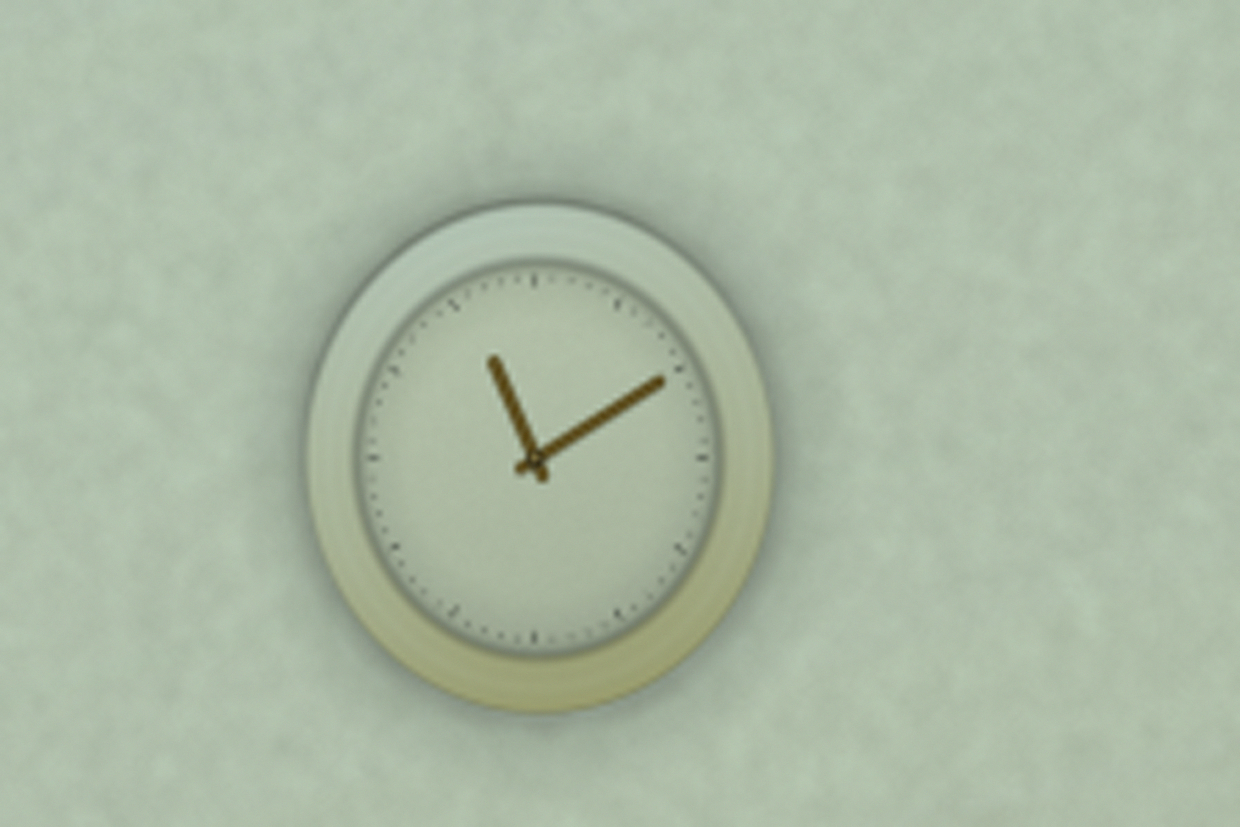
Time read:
**11:10**
